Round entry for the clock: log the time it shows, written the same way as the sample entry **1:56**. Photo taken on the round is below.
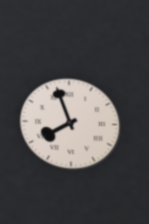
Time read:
**7:57**
